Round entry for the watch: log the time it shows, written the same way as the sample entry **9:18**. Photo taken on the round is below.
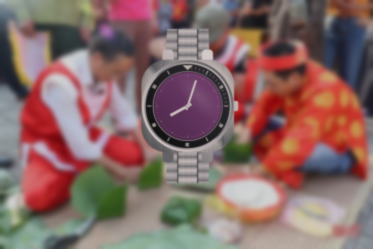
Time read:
**8:03**
